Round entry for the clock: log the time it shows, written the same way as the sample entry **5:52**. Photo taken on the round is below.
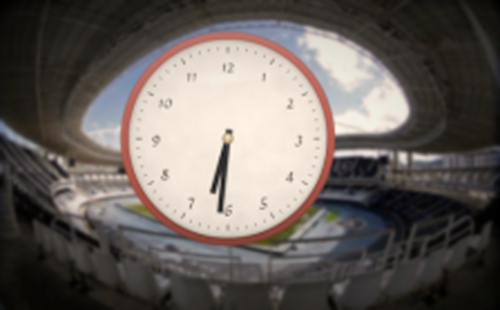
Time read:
**6:31**
